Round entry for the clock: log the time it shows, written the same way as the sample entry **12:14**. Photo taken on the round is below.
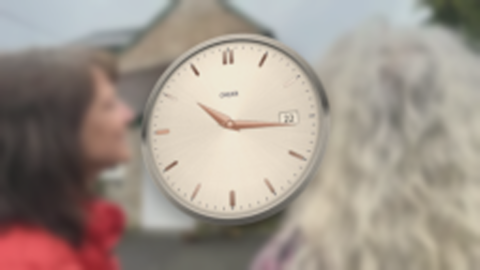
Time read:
**10:16**
